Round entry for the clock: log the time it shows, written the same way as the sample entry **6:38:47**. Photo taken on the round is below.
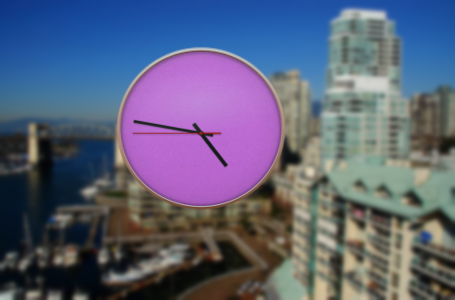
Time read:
**4:46:45**
